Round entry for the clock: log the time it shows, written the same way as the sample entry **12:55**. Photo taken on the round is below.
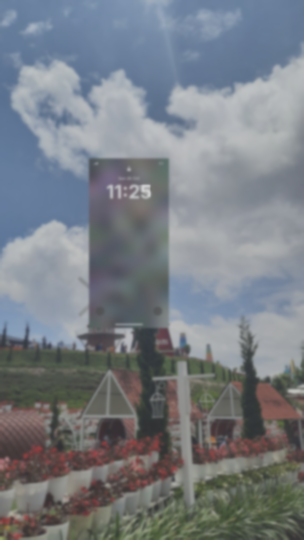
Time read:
**11:25**
